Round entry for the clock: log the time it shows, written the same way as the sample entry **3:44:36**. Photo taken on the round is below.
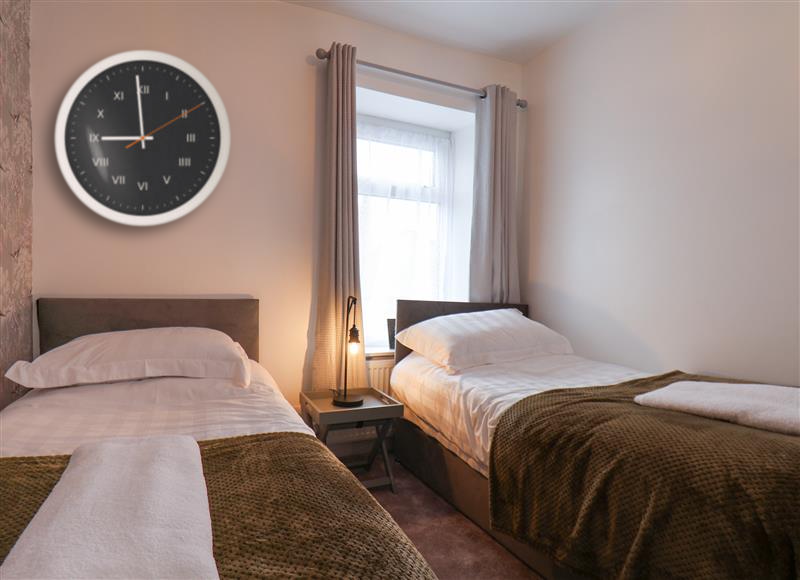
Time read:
**8:59:10**
